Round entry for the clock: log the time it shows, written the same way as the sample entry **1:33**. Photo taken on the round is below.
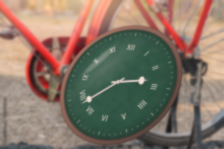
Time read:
**2:38**
